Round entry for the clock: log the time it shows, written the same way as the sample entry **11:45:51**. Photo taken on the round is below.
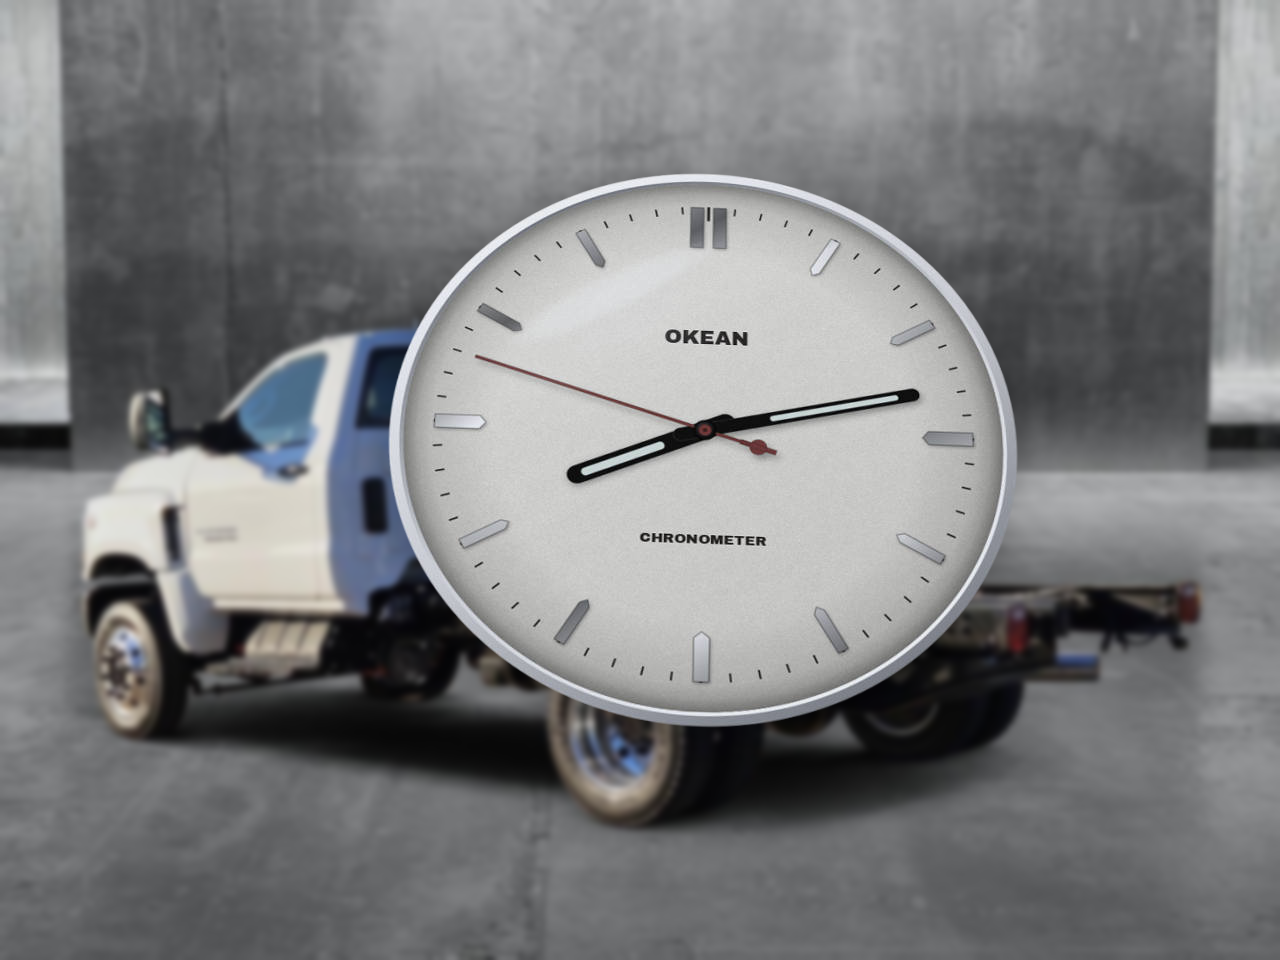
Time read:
**8:12:48**
